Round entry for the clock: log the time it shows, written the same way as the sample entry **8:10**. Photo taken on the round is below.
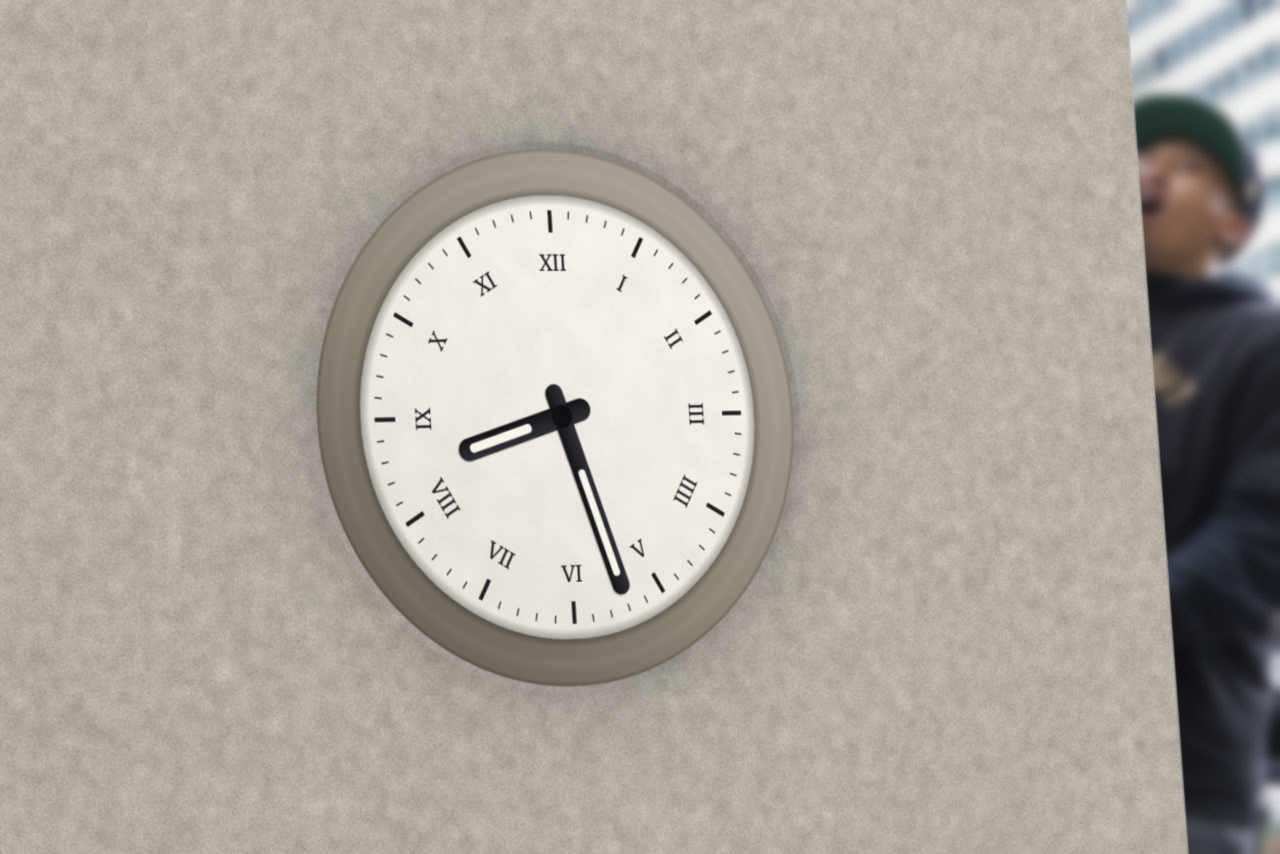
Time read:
**8:27**
